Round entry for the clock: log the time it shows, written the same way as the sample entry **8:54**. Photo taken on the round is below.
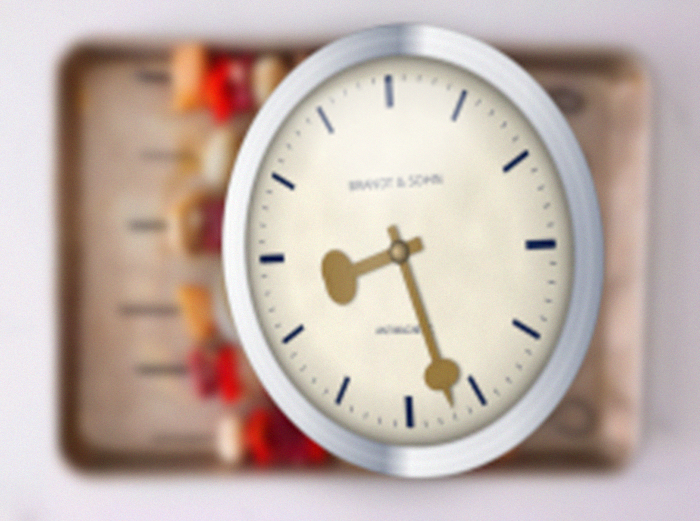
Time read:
**8:27**
